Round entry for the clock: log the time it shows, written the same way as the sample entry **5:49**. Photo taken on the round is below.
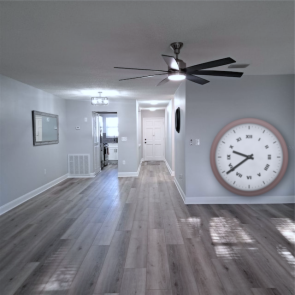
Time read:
**9:39**
